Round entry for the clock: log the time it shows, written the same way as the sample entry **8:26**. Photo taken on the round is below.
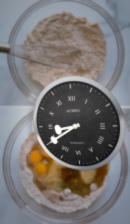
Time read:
**8:40**
